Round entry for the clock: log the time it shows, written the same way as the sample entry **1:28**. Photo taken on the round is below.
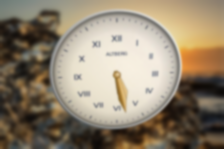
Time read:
**5:28**
